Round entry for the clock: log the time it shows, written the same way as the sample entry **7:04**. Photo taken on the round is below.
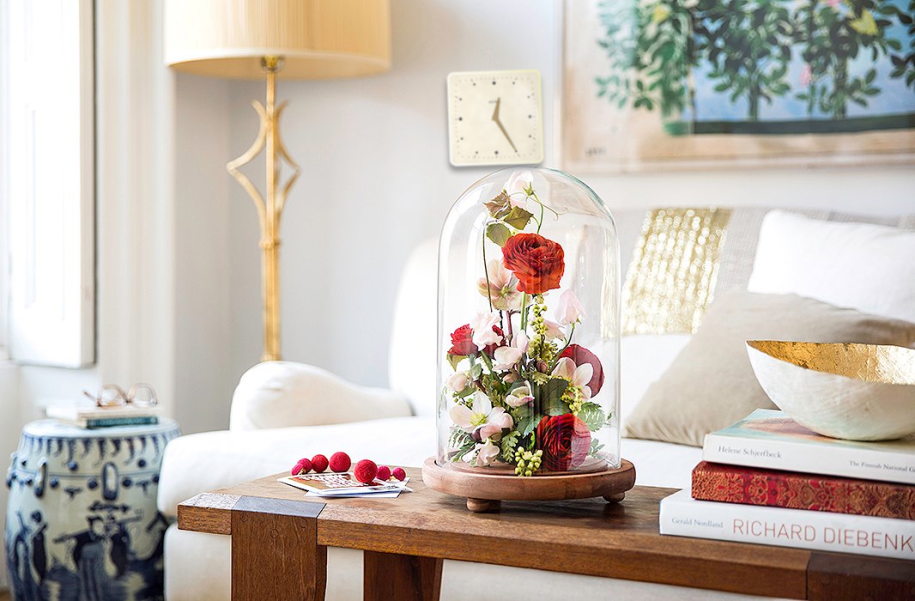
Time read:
**12:25**
